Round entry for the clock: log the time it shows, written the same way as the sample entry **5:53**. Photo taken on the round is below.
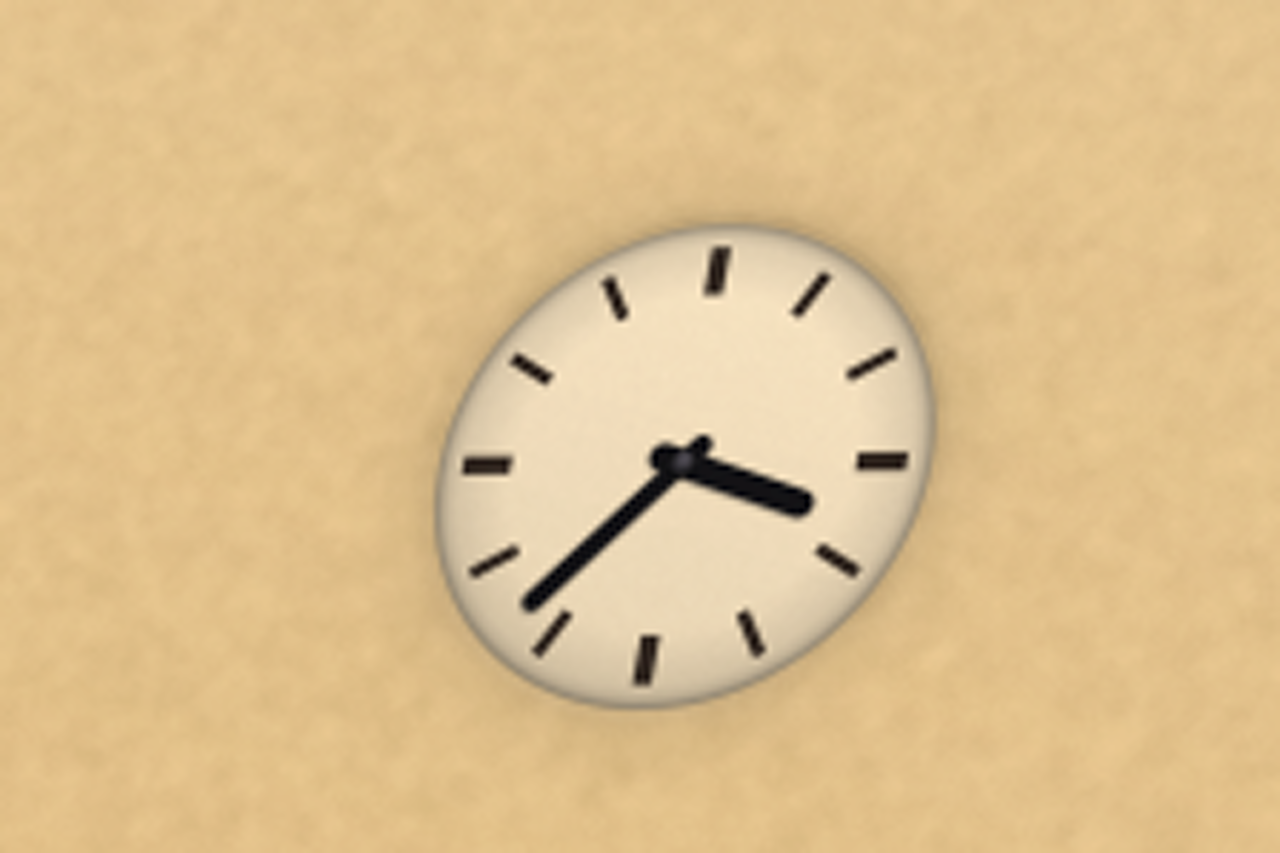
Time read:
**3:37**
